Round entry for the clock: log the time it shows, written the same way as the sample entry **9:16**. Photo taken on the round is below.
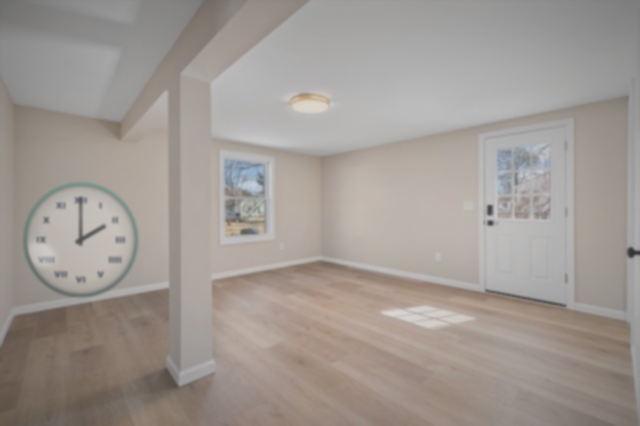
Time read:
**2:00**
